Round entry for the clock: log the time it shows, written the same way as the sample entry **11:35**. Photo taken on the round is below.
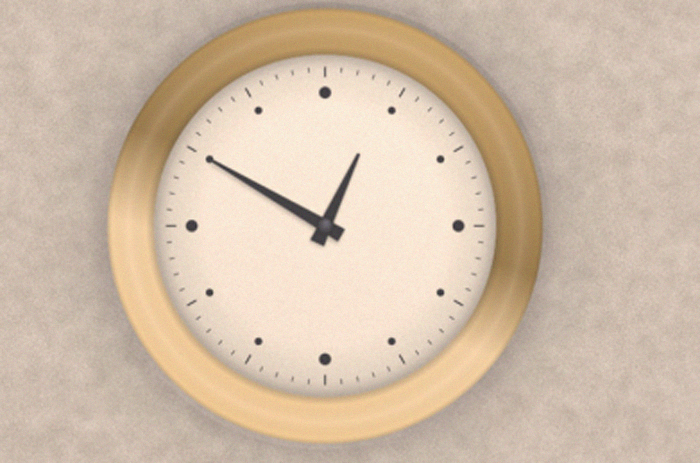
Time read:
**12:50**
